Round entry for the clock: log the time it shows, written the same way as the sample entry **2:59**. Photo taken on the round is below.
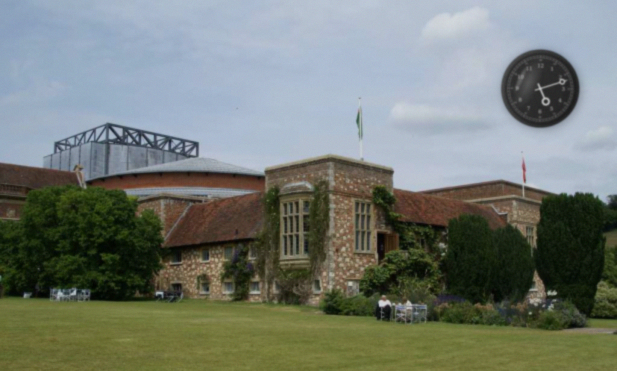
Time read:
**5:12**
